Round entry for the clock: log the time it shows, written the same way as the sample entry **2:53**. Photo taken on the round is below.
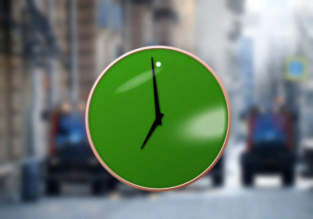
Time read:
**6:59**
